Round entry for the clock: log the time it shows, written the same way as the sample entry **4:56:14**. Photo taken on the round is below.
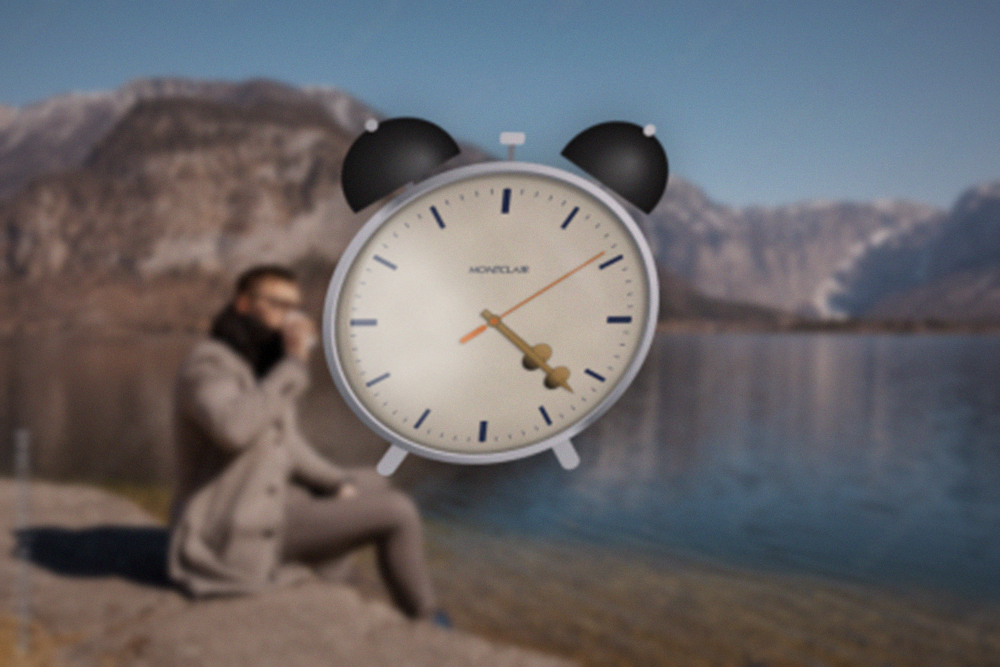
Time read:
**4:22:09**
